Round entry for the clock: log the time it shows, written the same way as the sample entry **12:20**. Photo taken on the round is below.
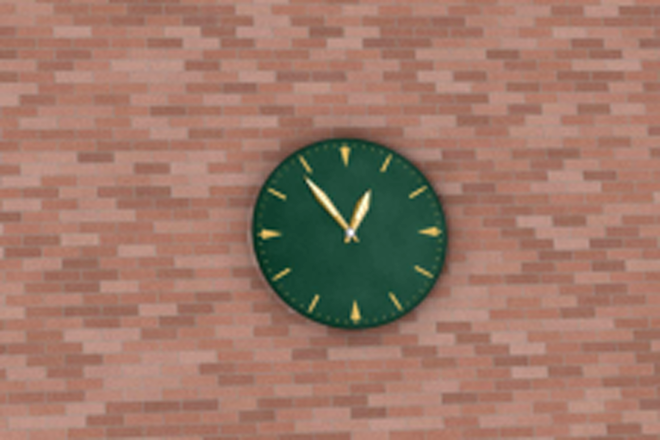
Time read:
**12:54**
